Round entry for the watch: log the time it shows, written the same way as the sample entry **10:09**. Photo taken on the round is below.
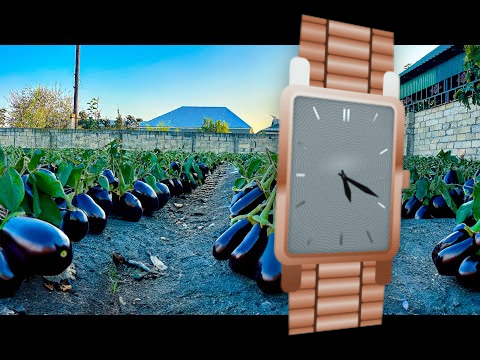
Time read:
**5:19**
